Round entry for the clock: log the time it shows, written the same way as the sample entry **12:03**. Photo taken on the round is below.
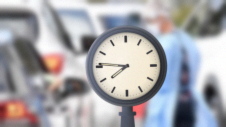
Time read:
**7:46**
